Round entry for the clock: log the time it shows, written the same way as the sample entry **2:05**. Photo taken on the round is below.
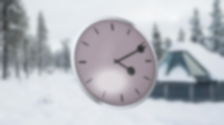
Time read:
**4:11**
